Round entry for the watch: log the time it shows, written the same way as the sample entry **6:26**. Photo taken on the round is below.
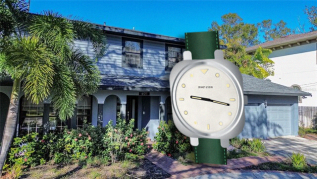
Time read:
**9:17**
